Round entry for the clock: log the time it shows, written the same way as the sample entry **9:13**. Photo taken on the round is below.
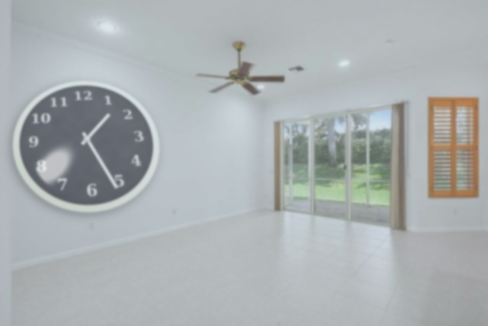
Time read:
**1:26**
